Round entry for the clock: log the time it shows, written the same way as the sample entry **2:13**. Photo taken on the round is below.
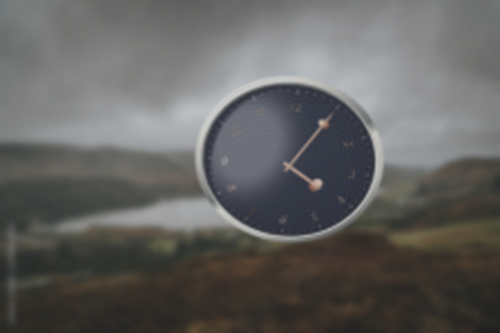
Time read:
**4:05**
